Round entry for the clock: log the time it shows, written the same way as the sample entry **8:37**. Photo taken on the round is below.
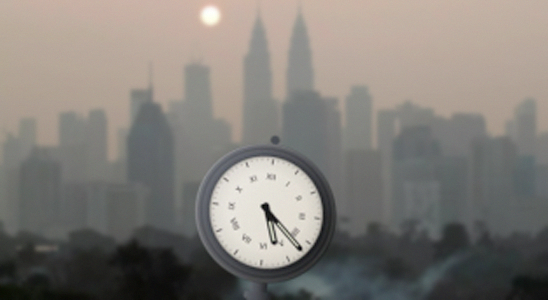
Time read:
**5:22**
